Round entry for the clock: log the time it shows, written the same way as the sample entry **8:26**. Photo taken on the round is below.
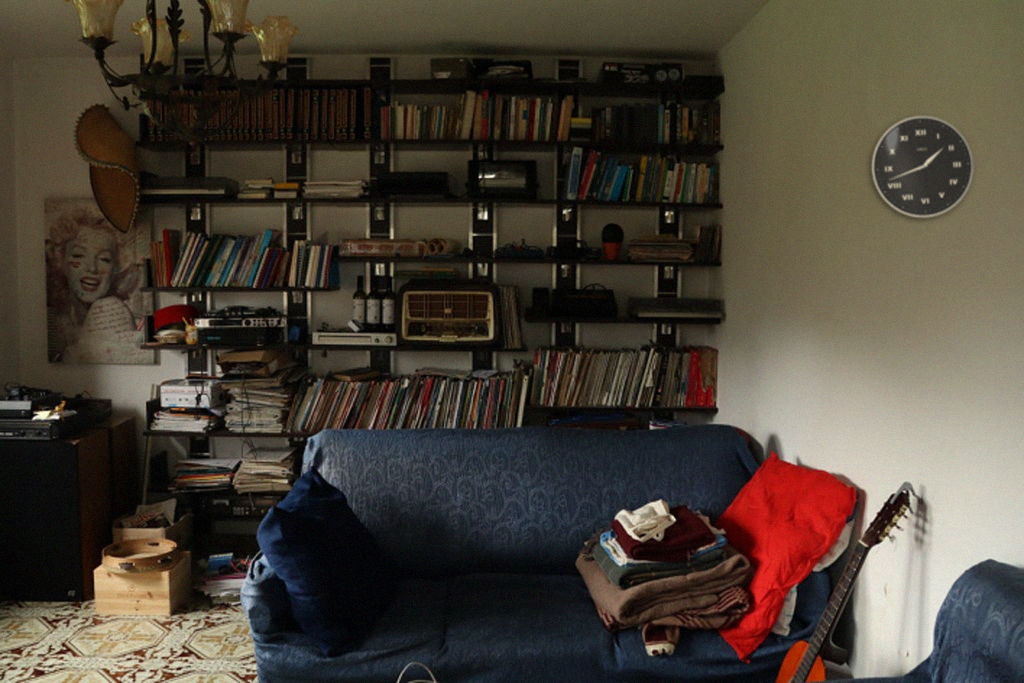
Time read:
**1:42**
